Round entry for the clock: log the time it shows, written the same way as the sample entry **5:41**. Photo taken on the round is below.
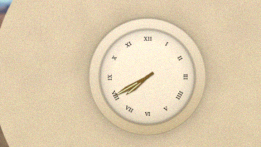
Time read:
**7:40**
